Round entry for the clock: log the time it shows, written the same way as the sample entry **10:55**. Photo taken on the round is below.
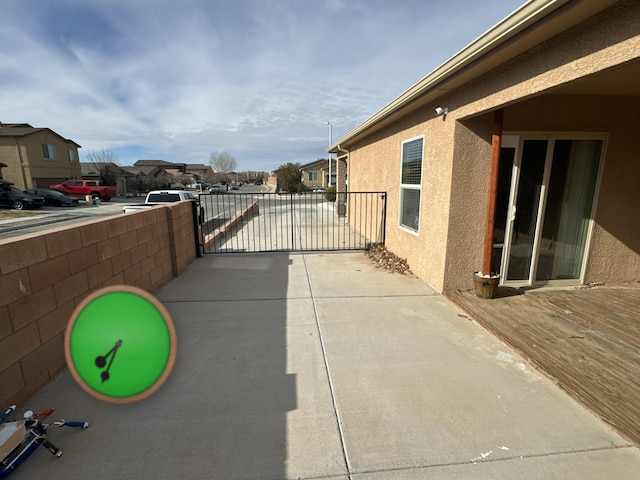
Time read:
**7:34**
